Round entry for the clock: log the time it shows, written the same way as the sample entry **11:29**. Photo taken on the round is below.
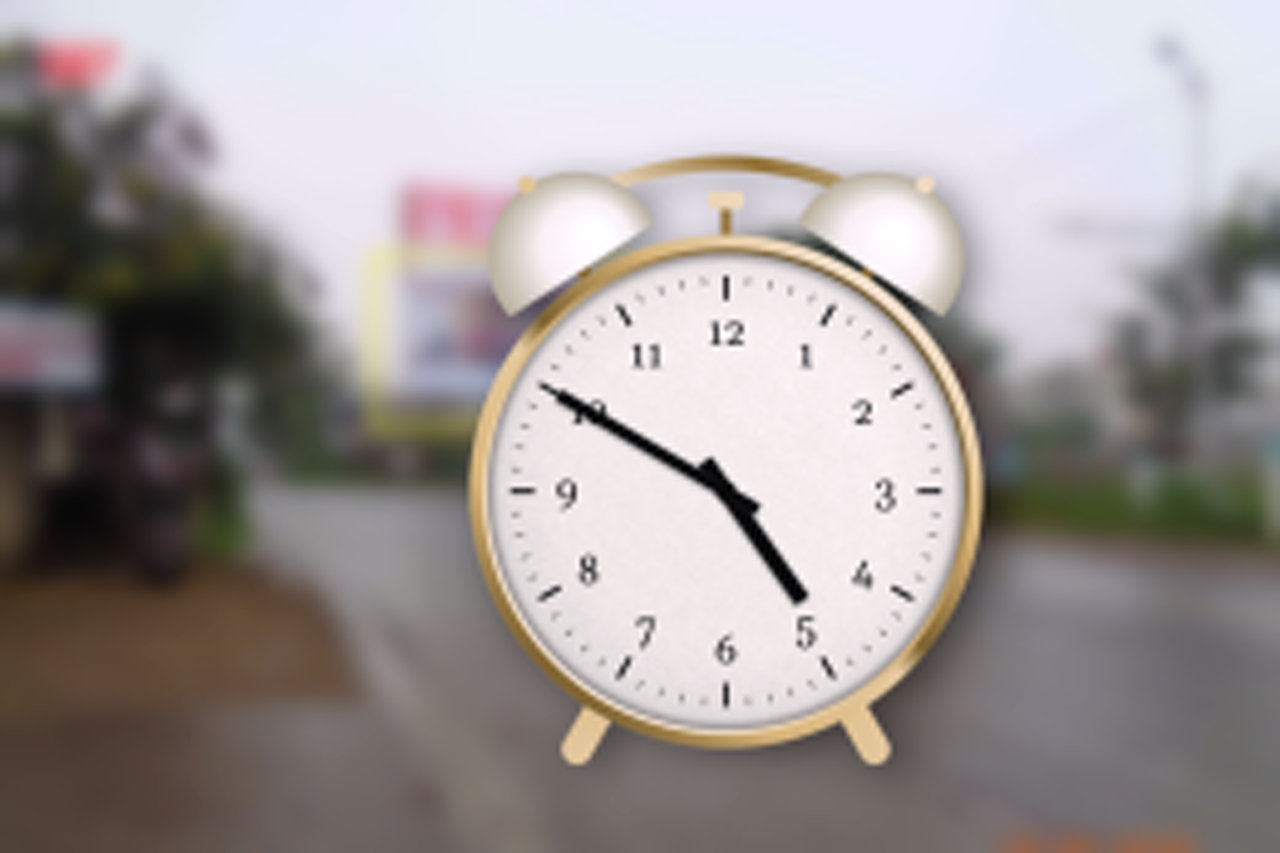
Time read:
**4:50**
